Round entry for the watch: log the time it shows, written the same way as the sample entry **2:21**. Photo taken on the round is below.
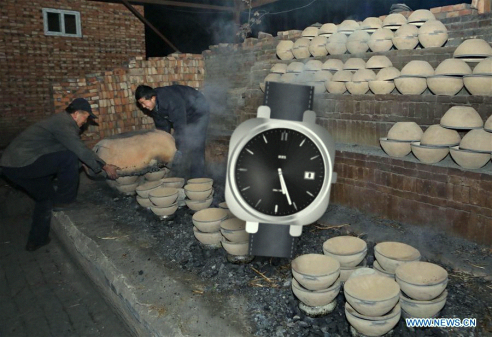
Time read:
**5:26**
